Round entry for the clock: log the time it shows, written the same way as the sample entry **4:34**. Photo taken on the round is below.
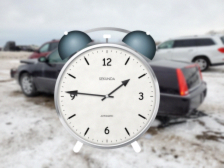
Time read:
**1:46**
